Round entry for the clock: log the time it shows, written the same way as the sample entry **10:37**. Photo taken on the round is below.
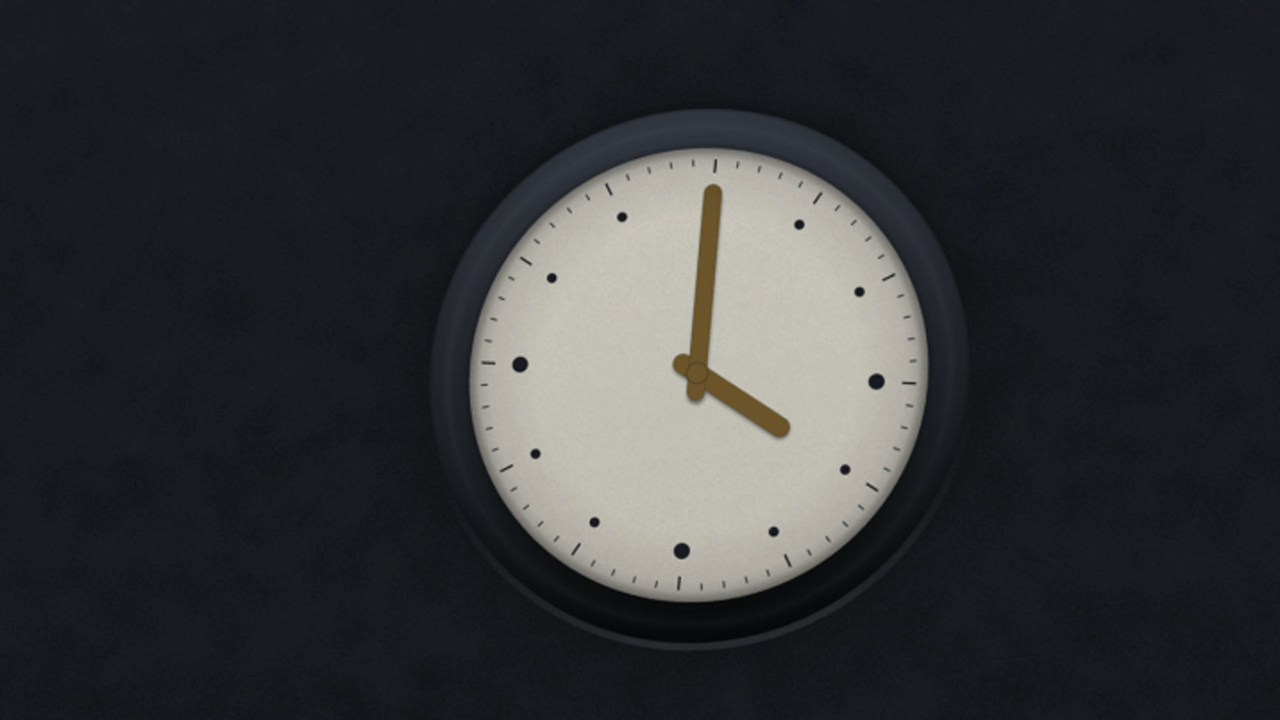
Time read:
**4:00**
